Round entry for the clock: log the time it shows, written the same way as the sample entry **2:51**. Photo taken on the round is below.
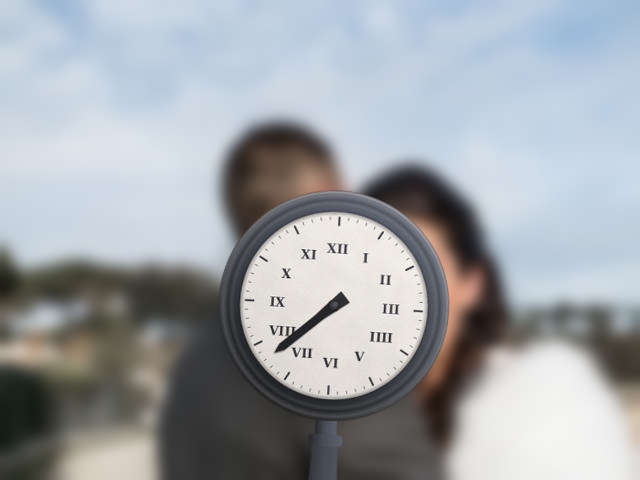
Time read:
**7:38**
